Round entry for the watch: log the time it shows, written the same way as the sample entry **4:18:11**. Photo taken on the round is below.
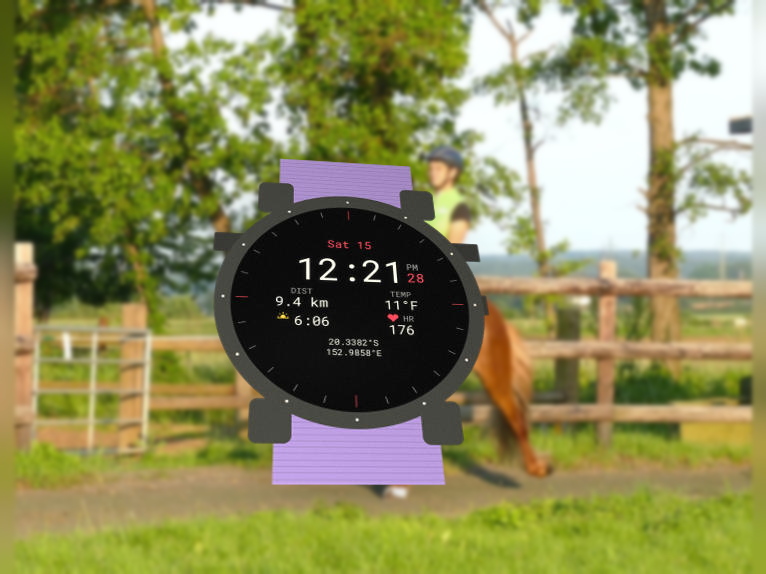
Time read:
**12:21:28**
